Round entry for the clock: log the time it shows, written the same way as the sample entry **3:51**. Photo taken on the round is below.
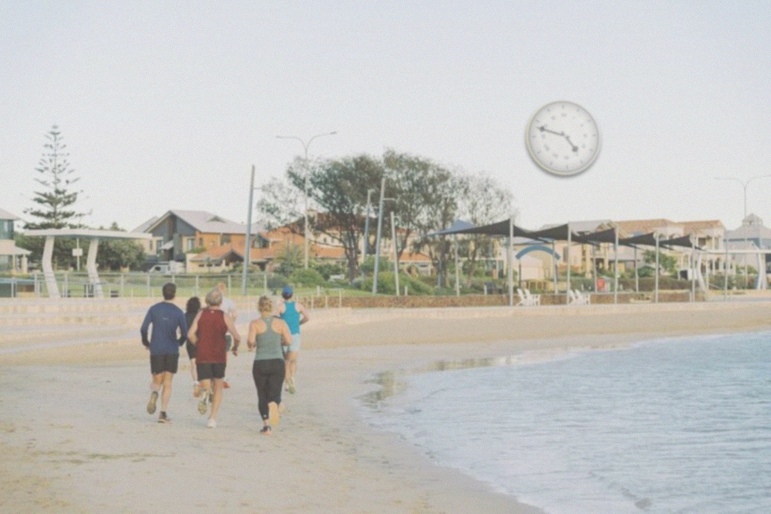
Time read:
**4:48**
